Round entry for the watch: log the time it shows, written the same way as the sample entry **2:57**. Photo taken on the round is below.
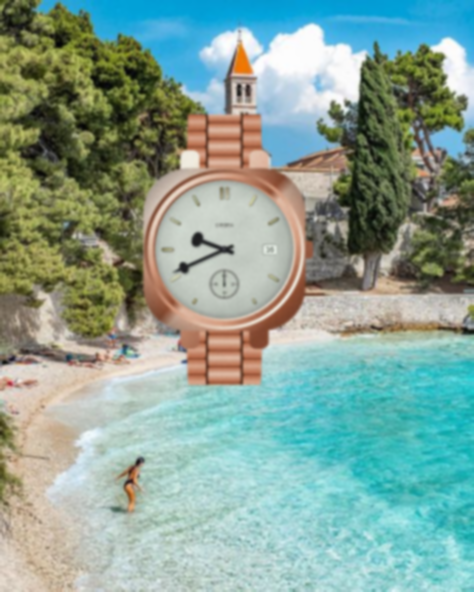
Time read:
**9:41**
